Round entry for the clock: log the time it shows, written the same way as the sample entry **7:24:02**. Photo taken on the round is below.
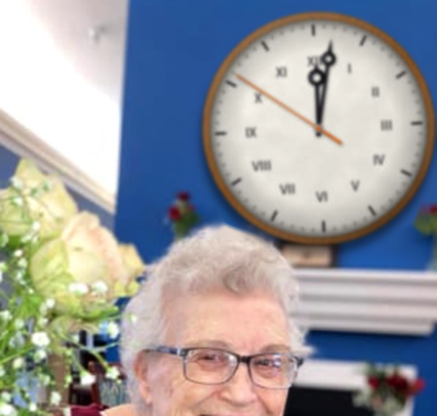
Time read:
**12:01:51**
